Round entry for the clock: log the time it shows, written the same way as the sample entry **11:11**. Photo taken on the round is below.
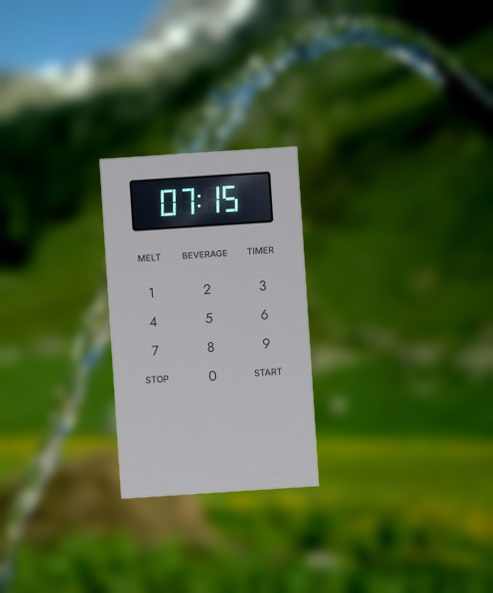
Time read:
**7:15**
